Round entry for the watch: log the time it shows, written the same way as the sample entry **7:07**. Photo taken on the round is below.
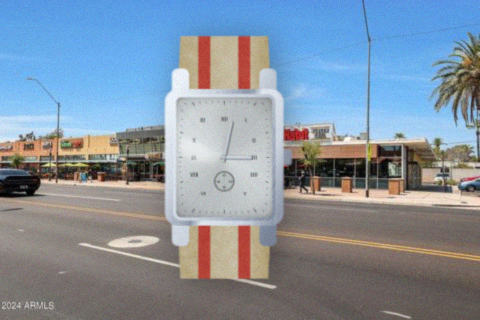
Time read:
**3:02**
